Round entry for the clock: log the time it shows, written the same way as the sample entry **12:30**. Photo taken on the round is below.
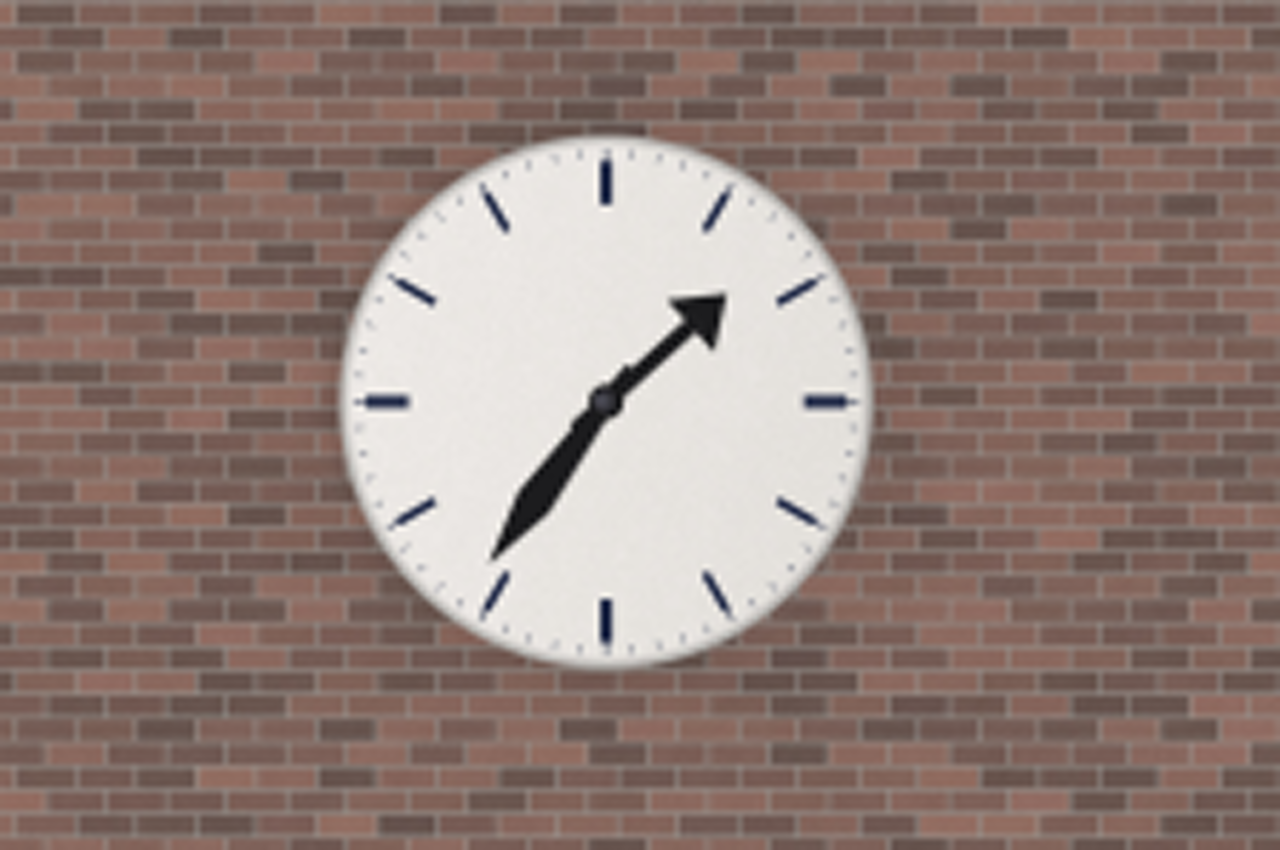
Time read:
**1:36**
